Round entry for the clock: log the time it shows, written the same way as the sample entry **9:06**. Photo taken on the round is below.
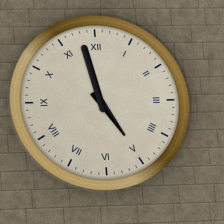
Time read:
**4:58**
